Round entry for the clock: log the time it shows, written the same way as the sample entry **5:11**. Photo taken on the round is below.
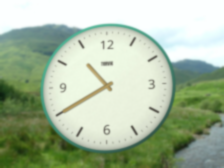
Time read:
**10:40**
